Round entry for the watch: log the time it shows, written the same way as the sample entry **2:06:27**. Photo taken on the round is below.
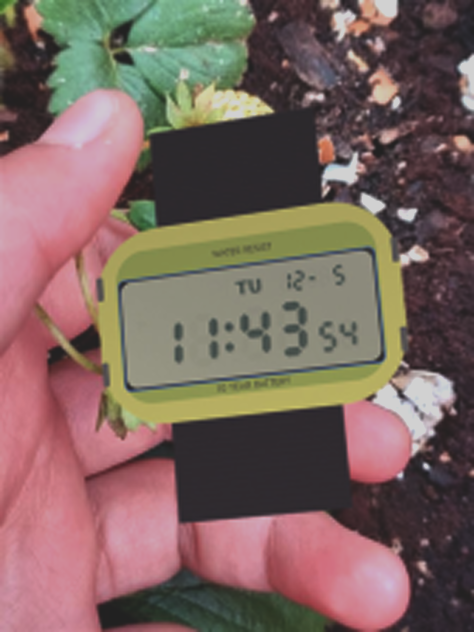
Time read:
**11:43:54**
